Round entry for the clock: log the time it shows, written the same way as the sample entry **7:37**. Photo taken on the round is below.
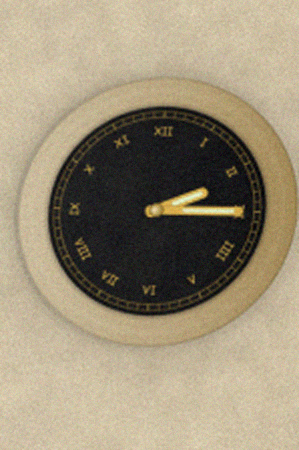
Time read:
**2:15**
